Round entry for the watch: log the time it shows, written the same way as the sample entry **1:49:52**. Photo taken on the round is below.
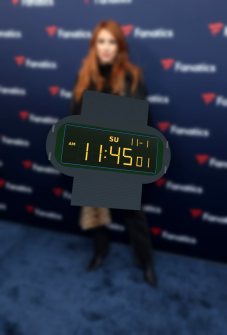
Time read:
**11:45:01**
